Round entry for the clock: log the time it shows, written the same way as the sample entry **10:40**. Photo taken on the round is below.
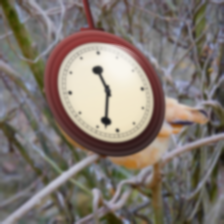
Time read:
**11:33**
